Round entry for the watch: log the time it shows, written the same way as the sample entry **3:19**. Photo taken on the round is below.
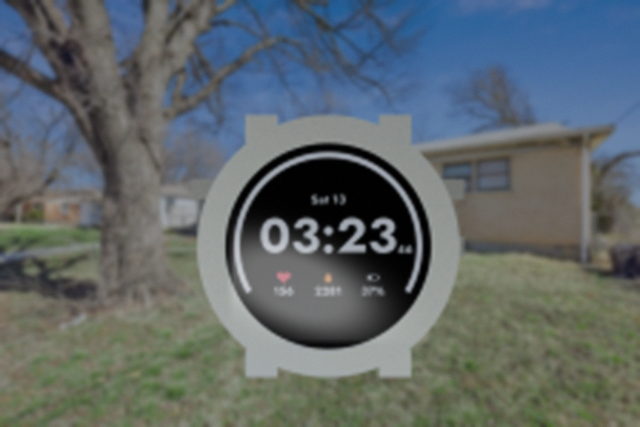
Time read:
**3:23**
